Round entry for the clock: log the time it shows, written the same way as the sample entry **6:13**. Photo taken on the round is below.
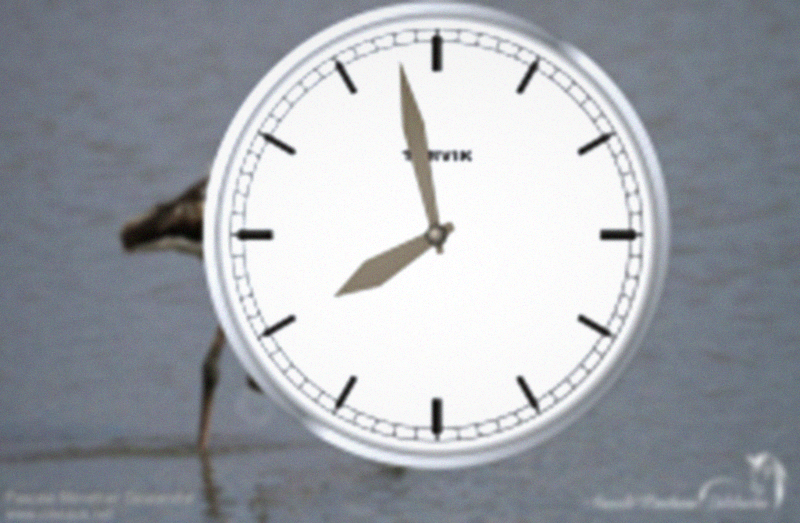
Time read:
**7:58**
